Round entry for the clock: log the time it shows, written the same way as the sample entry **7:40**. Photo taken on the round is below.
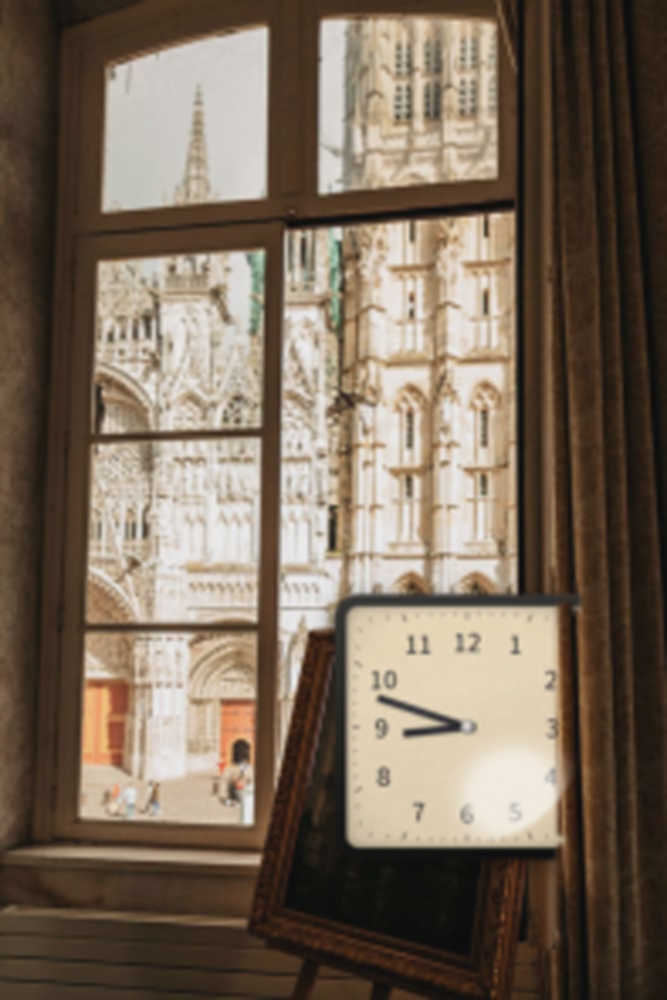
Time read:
**8:48**
